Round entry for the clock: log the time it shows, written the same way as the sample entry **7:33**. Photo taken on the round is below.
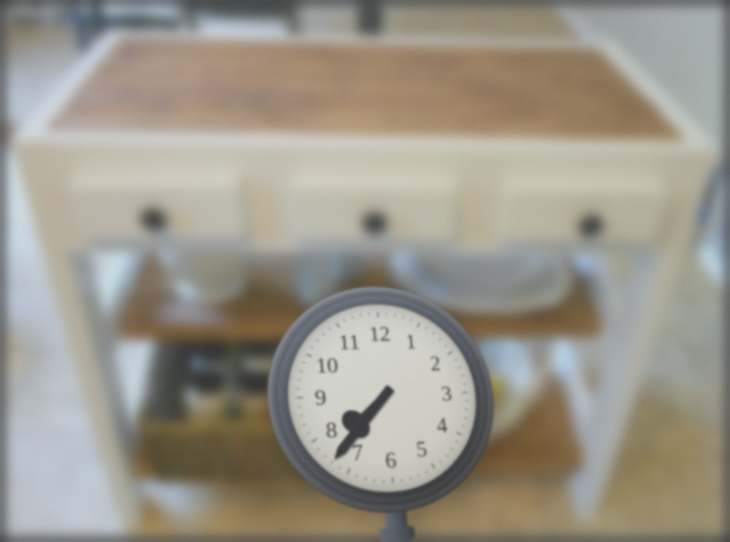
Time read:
**7:37**
